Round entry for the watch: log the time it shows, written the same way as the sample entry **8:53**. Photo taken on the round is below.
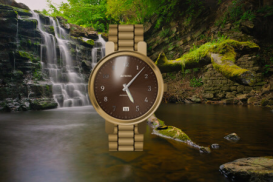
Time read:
**5:07**
